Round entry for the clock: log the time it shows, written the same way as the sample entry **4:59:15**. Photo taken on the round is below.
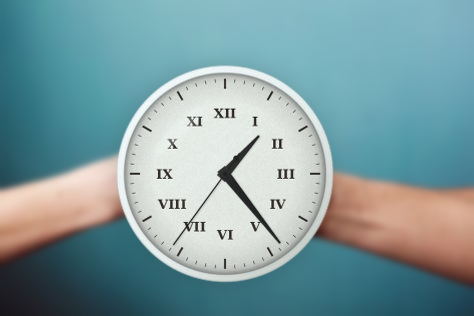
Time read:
**1:23:36**
